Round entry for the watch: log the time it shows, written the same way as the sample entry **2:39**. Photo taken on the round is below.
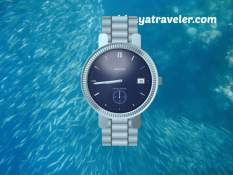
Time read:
**8:44**
